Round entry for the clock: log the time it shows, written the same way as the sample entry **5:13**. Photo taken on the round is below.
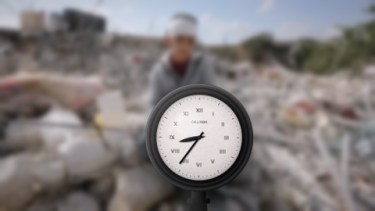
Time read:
**8:36**
